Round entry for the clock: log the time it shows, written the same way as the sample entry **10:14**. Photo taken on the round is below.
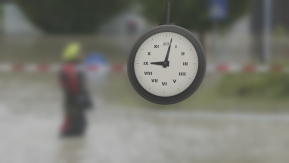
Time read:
**9:02**
